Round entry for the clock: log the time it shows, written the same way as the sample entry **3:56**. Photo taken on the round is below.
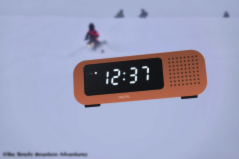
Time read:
**12:37**
